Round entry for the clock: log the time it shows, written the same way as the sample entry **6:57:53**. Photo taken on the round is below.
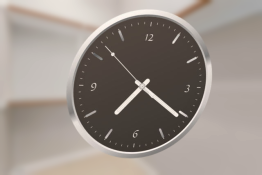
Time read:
**7:20:52**
